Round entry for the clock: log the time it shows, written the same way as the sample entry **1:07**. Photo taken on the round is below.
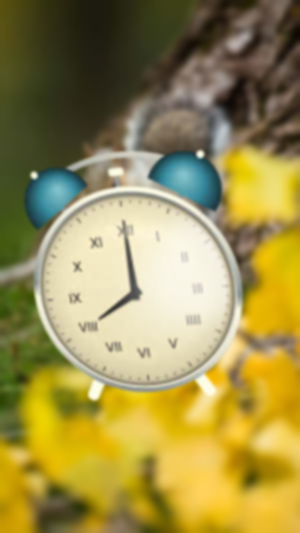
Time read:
**8:00**
